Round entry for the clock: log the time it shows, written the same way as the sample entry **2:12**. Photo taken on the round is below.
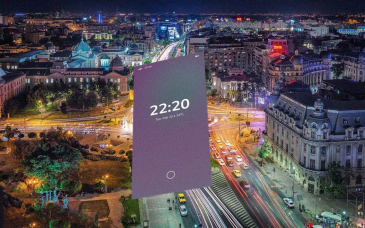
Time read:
**22:20**
